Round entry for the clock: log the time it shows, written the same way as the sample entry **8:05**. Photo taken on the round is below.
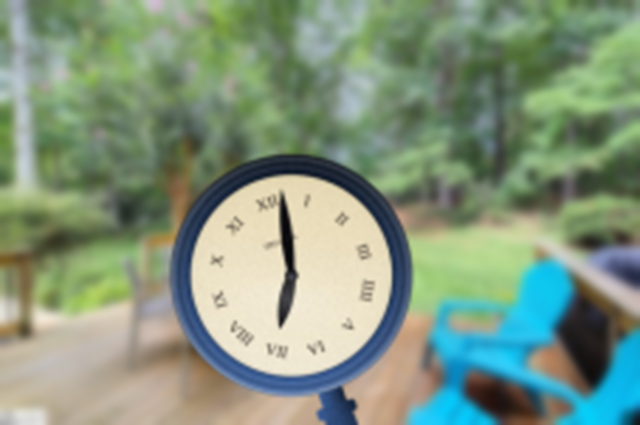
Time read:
**7:02**
